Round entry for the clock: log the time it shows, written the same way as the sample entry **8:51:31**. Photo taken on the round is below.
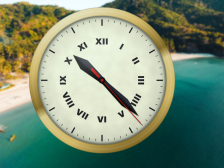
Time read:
**10:22:23**
